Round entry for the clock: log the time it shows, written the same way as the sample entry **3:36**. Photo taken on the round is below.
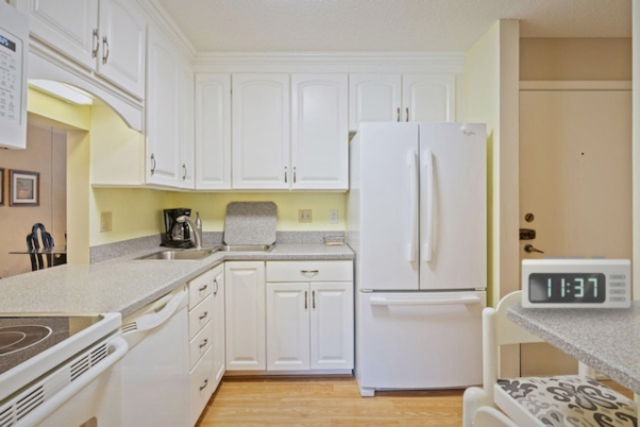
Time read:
**11:37**
